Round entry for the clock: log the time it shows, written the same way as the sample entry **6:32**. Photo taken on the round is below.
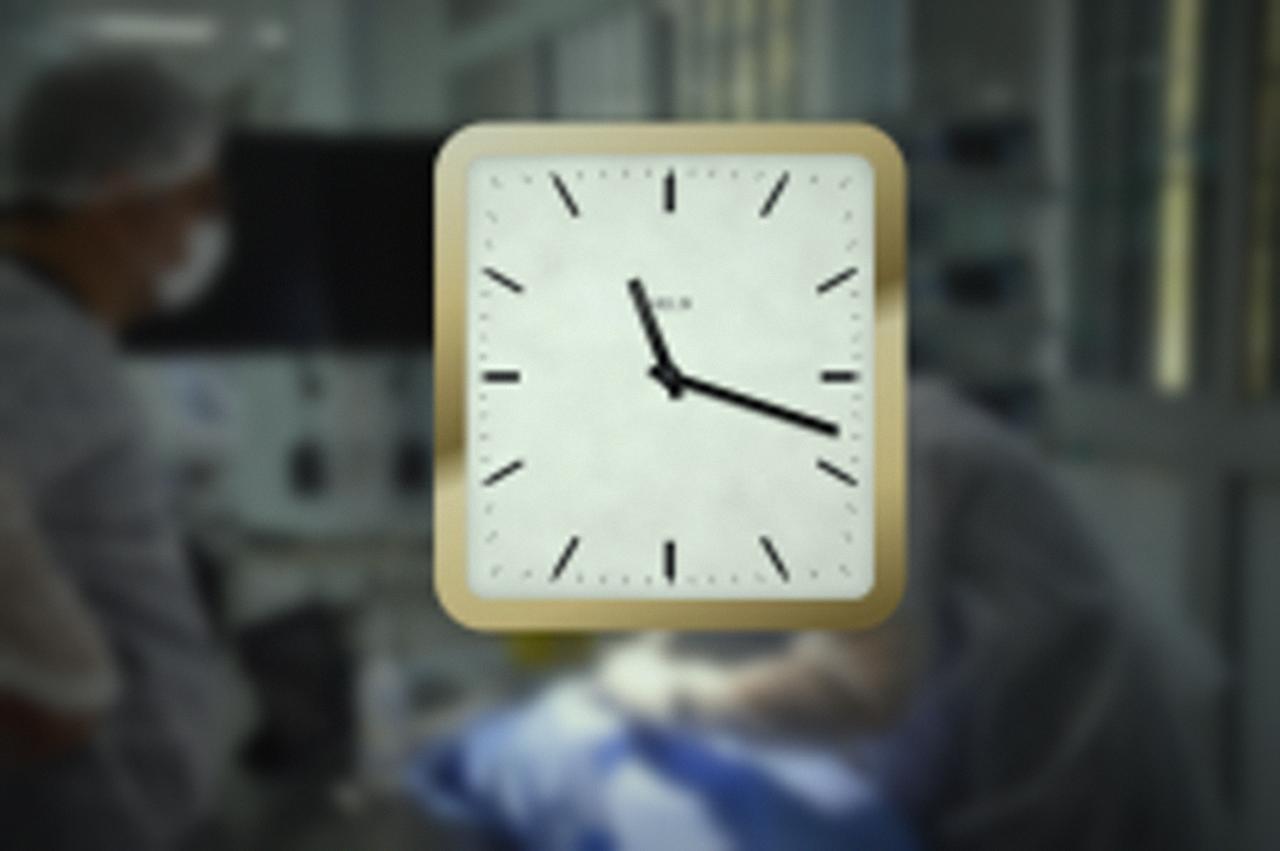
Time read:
**11:18**
